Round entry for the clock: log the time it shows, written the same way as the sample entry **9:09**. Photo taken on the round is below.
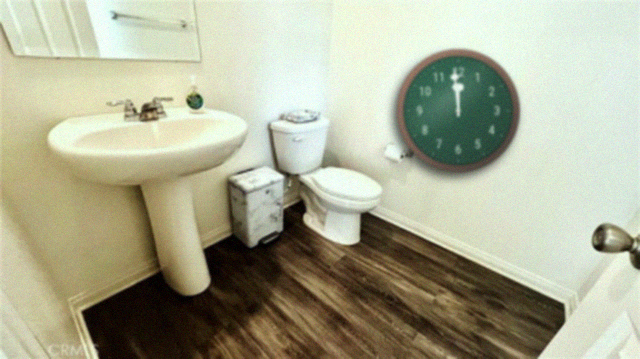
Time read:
**11:59**
